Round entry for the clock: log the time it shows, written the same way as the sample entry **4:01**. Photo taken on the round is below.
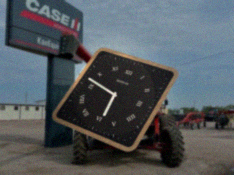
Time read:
**5:47**
